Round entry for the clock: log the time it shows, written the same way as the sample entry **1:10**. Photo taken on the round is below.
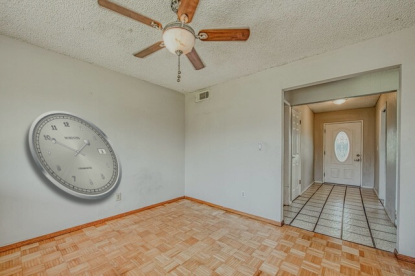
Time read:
**1:50**
